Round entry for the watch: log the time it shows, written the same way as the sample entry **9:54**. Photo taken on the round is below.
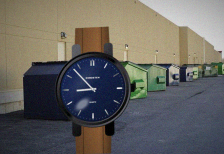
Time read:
**8:53**
